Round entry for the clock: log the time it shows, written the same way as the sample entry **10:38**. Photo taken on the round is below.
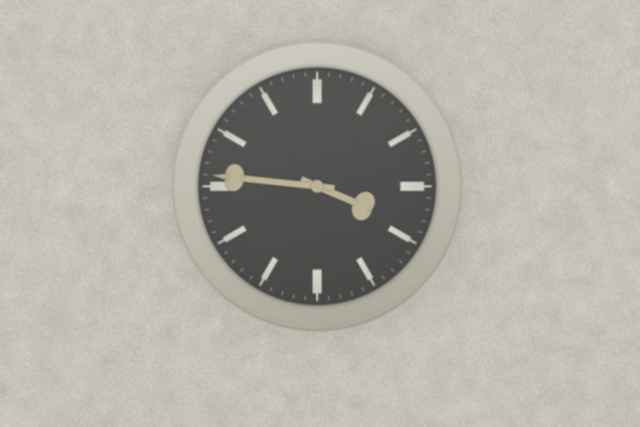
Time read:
**3:46**
